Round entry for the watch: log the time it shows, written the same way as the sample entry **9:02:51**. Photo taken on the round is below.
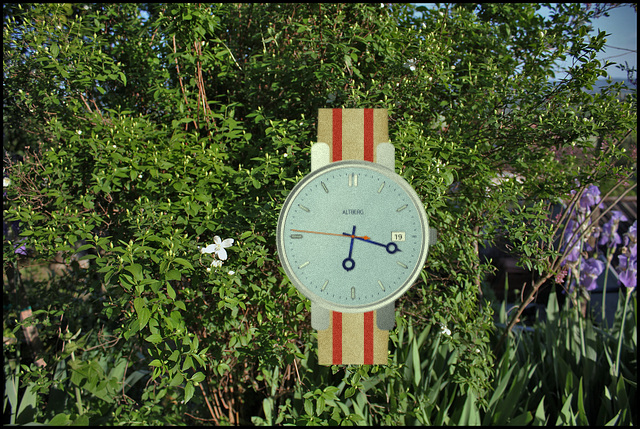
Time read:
**6:17:46**
